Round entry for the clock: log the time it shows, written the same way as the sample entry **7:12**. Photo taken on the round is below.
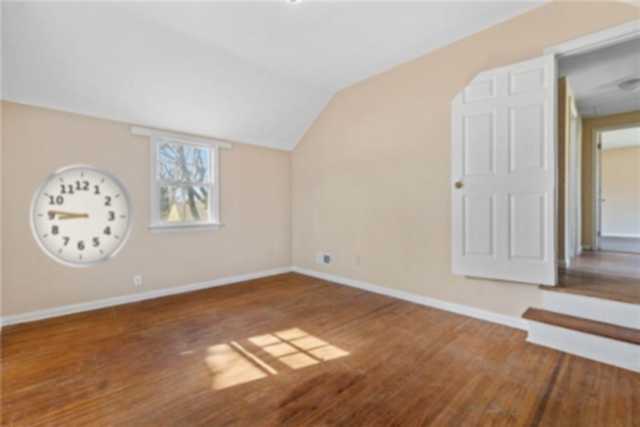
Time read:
**8:46**
